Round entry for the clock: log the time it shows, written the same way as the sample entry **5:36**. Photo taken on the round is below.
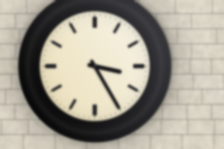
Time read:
**3:25**
